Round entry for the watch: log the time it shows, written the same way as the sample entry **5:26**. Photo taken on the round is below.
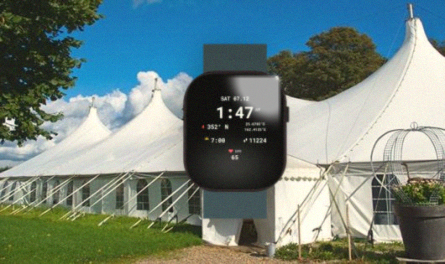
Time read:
**1:47**
